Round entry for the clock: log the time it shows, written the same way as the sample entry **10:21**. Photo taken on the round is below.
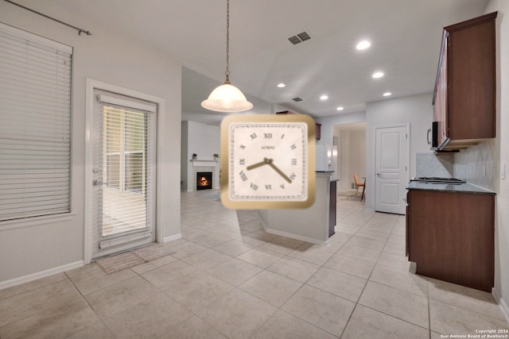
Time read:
**8:22**
